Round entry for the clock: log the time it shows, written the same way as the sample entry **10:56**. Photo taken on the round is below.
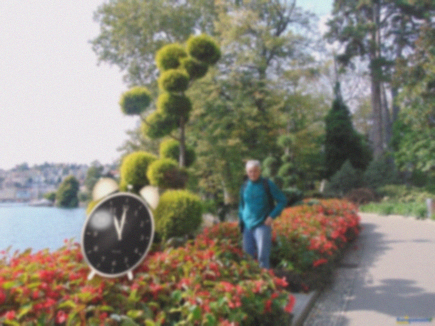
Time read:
**11:00**
